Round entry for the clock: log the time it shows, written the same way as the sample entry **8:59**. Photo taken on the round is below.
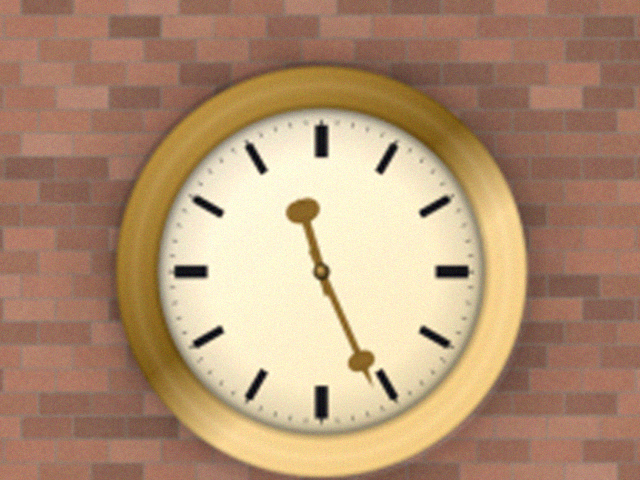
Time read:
**11:26**
